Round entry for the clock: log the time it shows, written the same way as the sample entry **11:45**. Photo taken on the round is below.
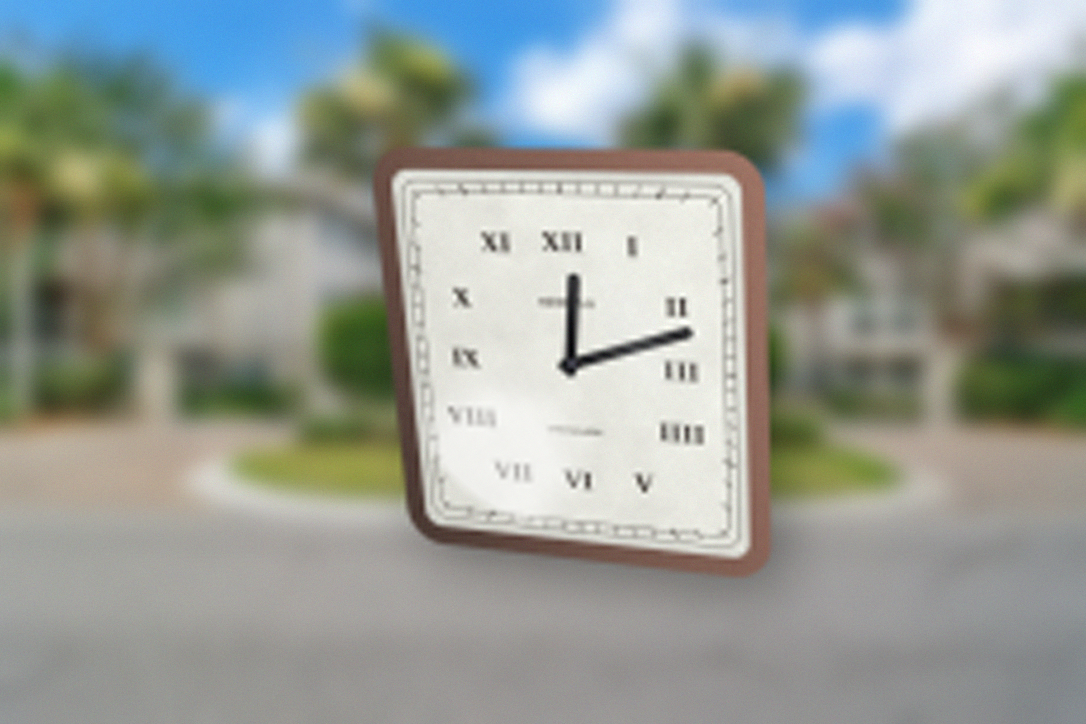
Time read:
**12:12**
